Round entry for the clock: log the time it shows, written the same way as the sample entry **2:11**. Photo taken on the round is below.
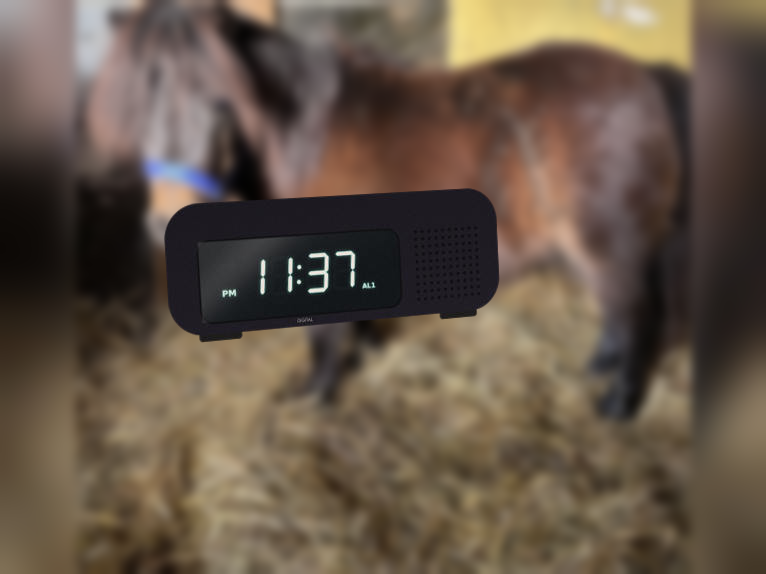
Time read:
**11:37**
